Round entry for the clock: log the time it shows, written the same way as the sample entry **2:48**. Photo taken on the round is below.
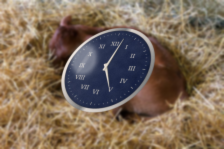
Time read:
**5:02**
